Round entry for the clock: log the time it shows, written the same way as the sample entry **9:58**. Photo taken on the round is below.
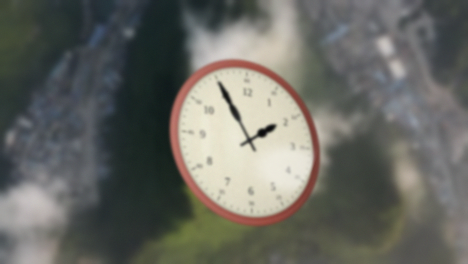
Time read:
**1:55**
